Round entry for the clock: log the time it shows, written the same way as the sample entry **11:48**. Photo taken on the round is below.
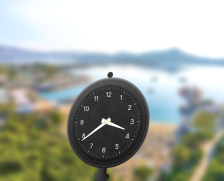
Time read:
**3:39**
